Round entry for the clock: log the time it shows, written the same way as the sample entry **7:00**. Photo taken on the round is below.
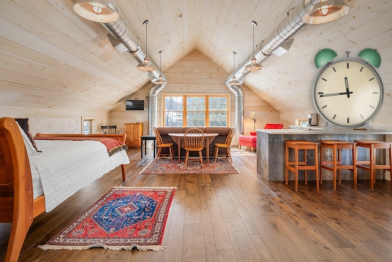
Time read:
**11:44**
